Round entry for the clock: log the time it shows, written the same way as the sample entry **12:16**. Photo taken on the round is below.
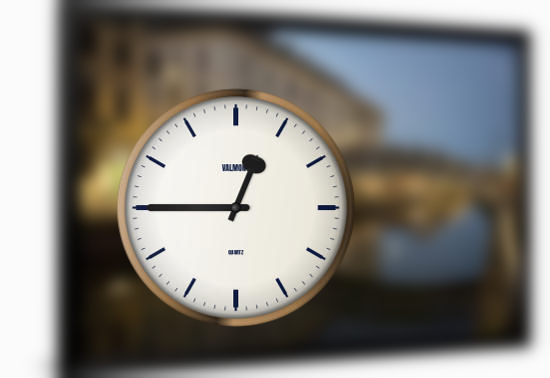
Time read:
**12:45**
